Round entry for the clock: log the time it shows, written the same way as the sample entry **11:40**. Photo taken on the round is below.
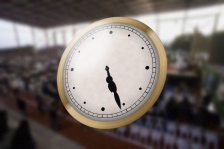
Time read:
**5:26**
